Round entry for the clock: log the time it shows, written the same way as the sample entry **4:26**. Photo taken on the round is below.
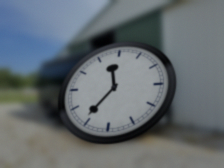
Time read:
**11:36**
